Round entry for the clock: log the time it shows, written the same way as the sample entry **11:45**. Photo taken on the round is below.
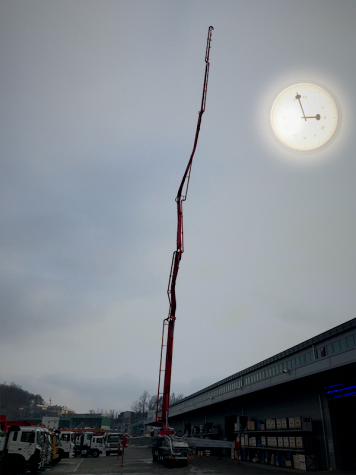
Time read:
**2:57**
